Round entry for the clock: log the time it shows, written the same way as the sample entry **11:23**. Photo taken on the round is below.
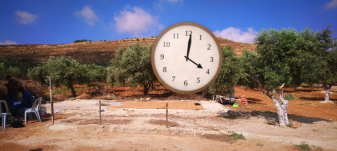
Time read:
**4:01**
